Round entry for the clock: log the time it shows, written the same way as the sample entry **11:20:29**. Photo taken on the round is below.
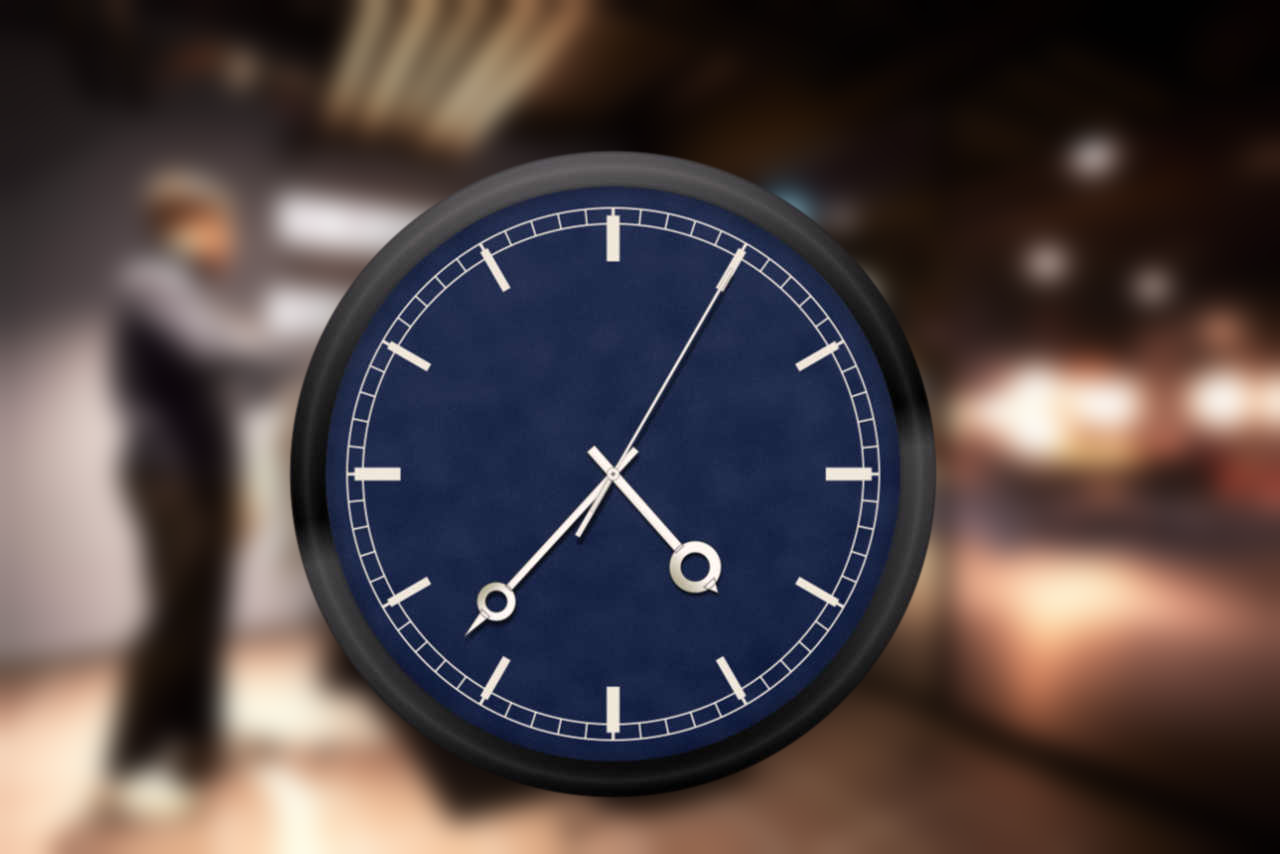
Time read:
**4:37:05**
